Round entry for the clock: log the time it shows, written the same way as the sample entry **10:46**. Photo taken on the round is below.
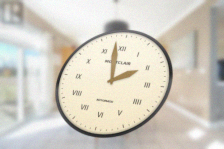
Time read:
**1:58**
